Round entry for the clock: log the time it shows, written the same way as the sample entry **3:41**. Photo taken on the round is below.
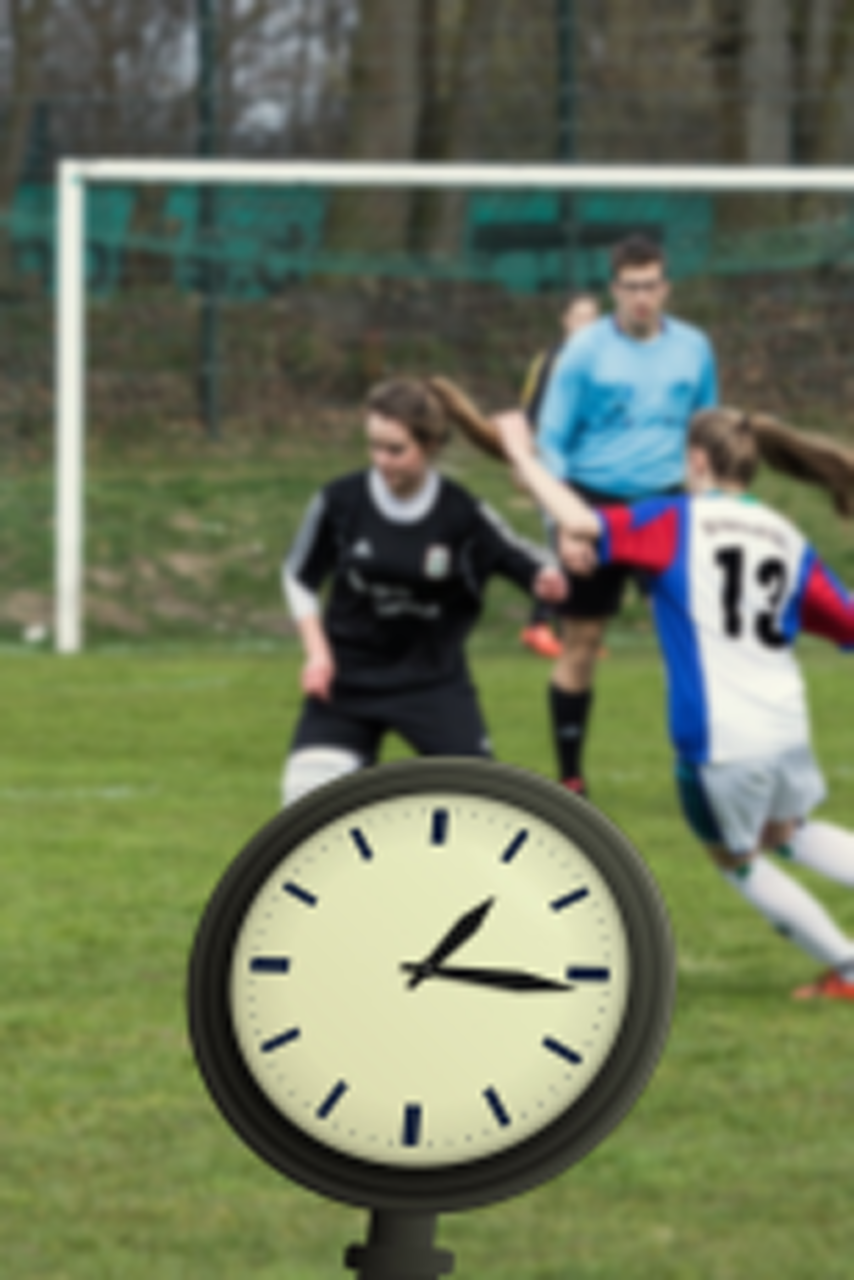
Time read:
**1:16**
